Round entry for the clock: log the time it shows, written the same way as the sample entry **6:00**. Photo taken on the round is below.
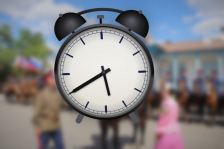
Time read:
**5:40**
